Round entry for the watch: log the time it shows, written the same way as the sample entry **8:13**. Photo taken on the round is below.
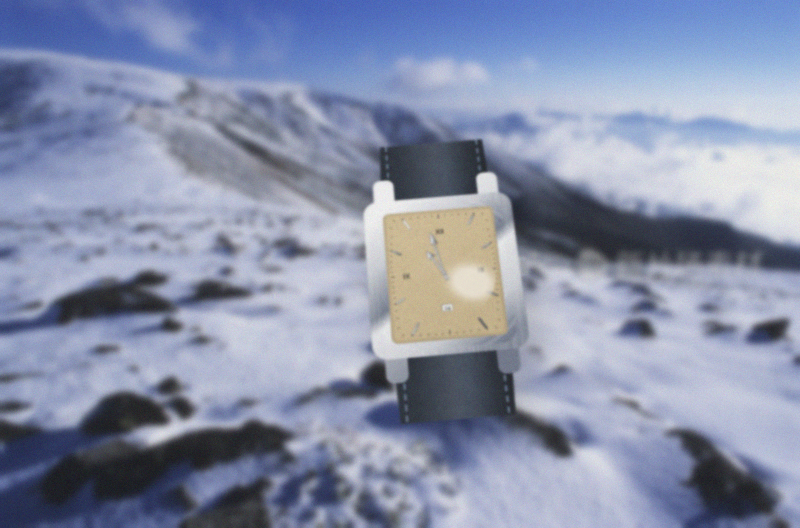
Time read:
**10:58**
